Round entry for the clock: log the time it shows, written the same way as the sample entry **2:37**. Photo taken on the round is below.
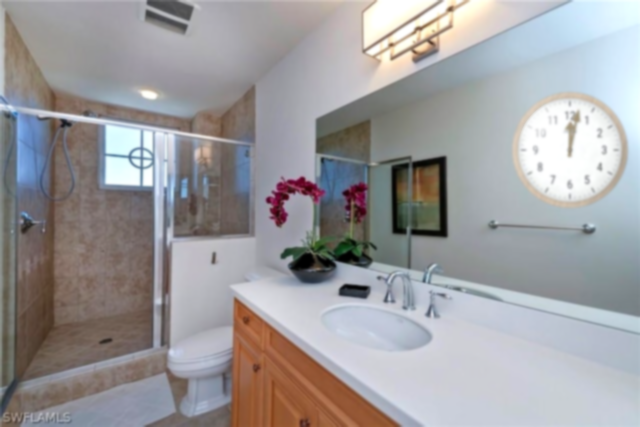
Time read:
**12:02**
